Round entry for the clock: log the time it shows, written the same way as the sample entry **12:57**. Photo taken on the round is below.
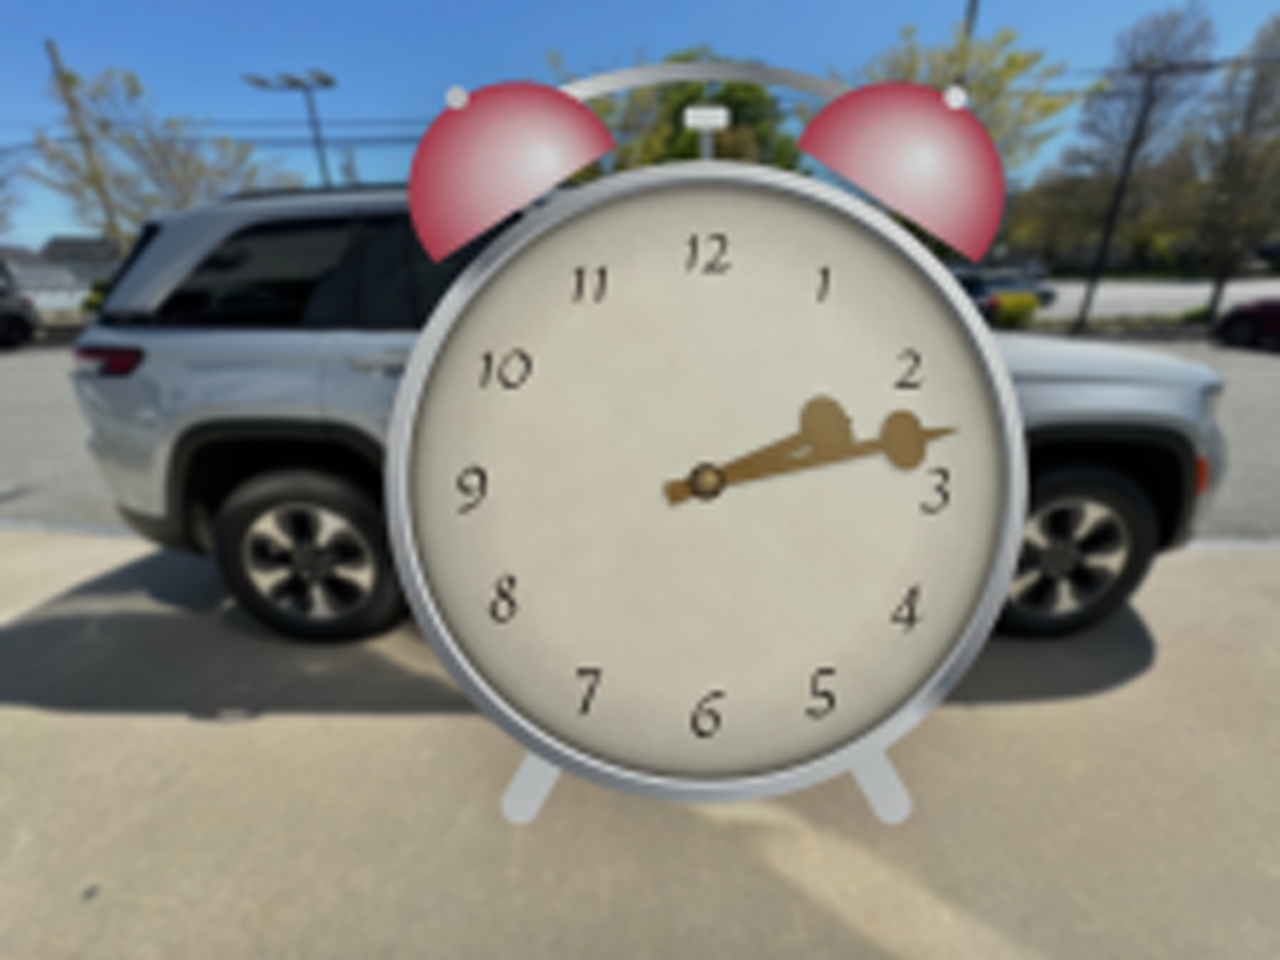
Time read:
**2:13**
